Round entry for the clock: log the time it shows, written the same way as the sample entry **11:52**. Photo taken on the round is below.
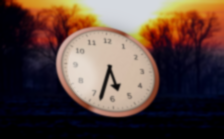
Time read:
**5:33**
